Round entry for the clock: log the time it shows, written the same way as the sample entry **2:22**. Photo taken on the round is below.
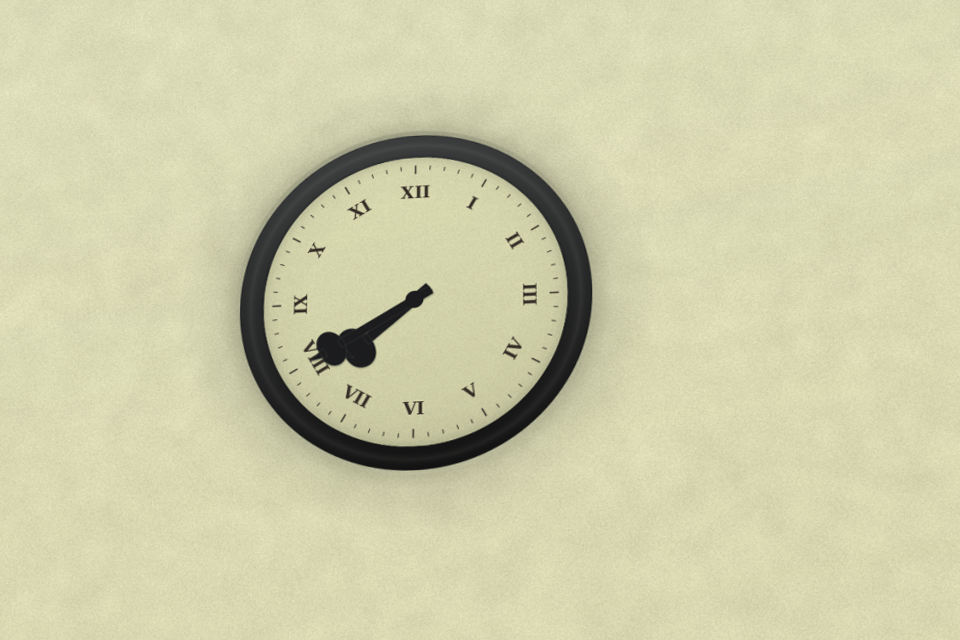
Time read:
**7:40**
